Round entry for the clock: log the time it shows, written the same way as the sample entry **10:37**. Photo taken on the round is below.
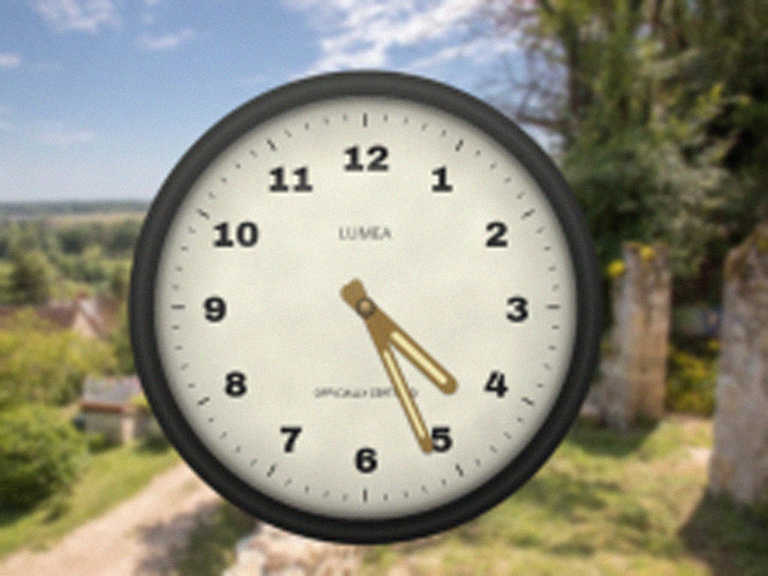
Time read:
**4:26**
